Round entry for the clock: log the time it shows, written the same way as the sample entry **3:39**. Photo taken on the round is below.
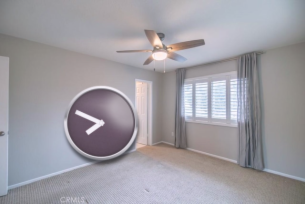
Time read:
**7:49**
